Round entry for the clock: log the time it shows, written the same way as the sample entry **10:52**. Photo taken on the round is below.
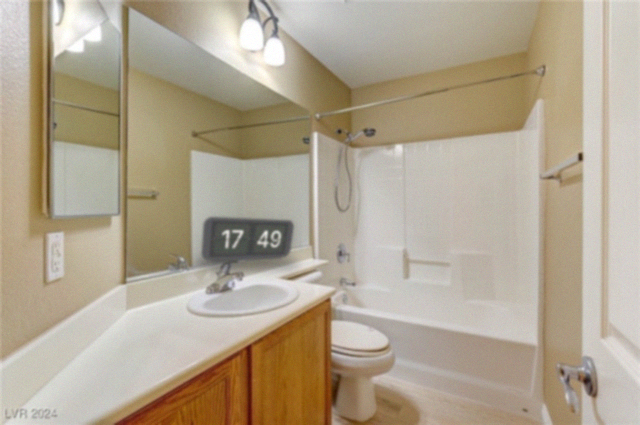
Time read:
**17:49**
